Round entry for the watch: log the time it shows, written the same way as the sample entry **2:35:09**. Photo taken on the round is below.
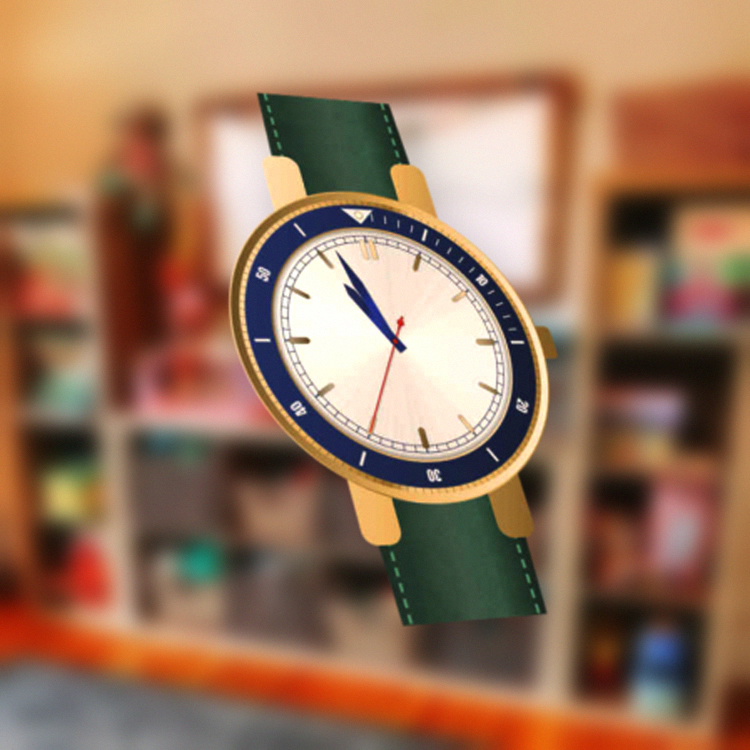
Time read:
**10:56:35**
